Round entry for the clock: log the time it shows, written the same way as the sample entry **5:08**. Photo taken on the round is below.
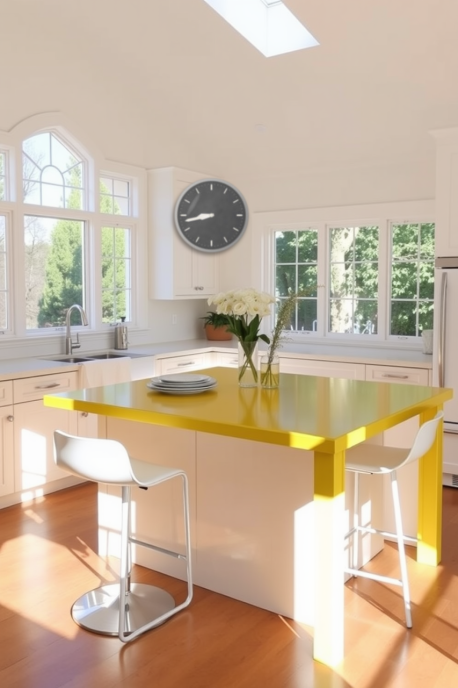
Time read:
**8:43**
